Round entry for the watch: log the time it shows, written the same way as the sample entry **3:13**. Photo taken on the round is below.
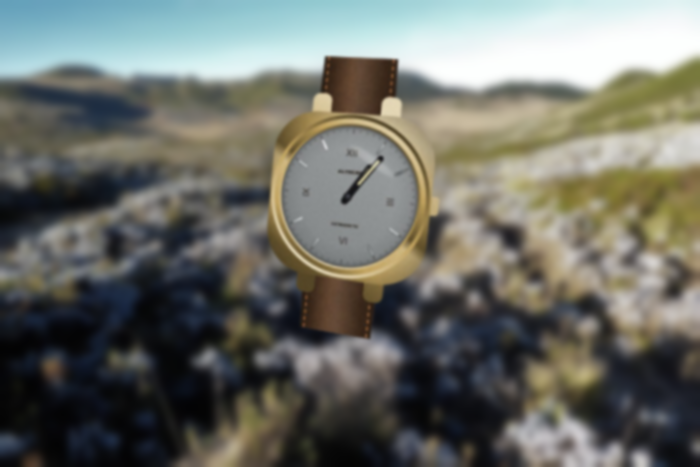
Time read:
**1:06**
